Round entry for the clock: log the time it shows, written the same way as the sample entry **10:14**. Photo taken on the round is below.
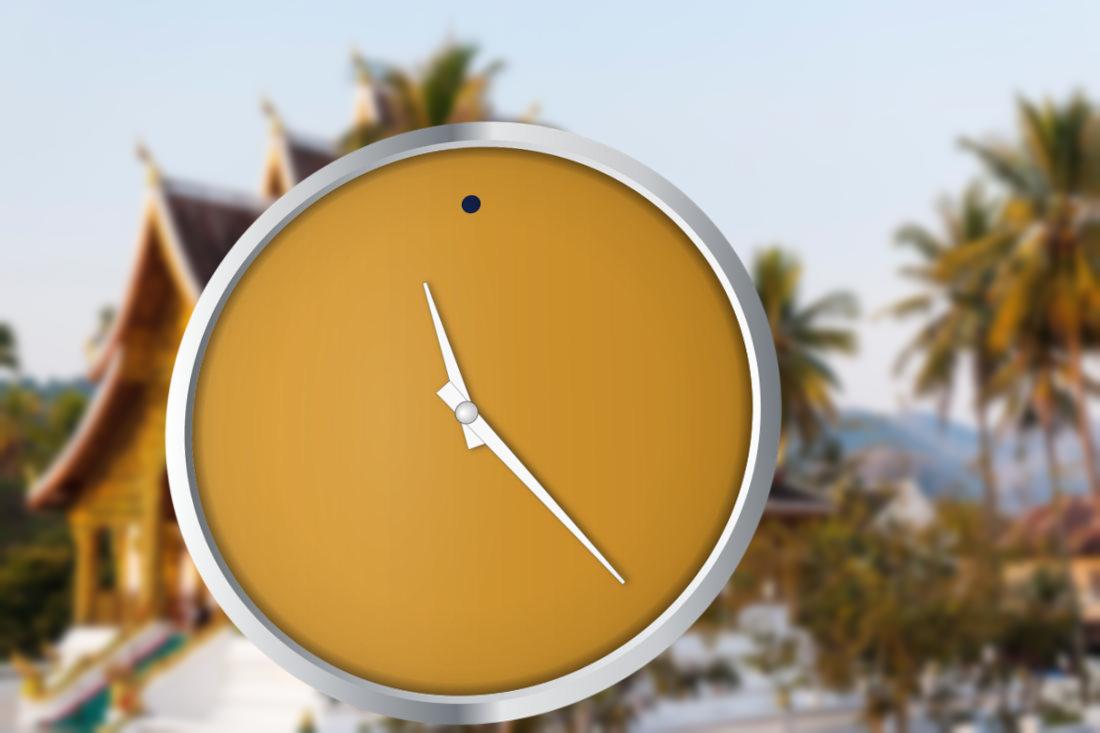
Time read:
**11:23**
